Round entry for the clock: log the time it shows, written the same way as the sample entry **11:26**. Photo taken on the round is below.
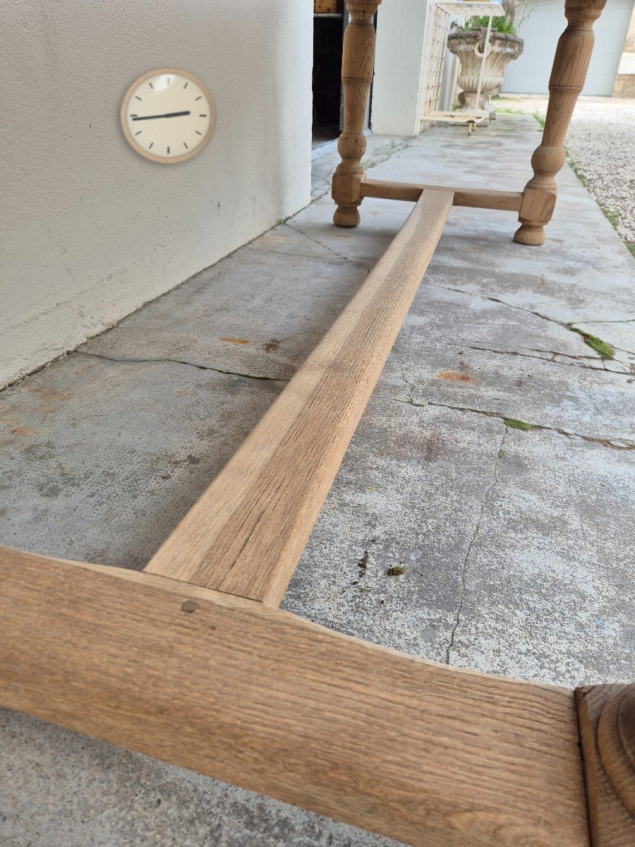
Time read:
**2:44**
